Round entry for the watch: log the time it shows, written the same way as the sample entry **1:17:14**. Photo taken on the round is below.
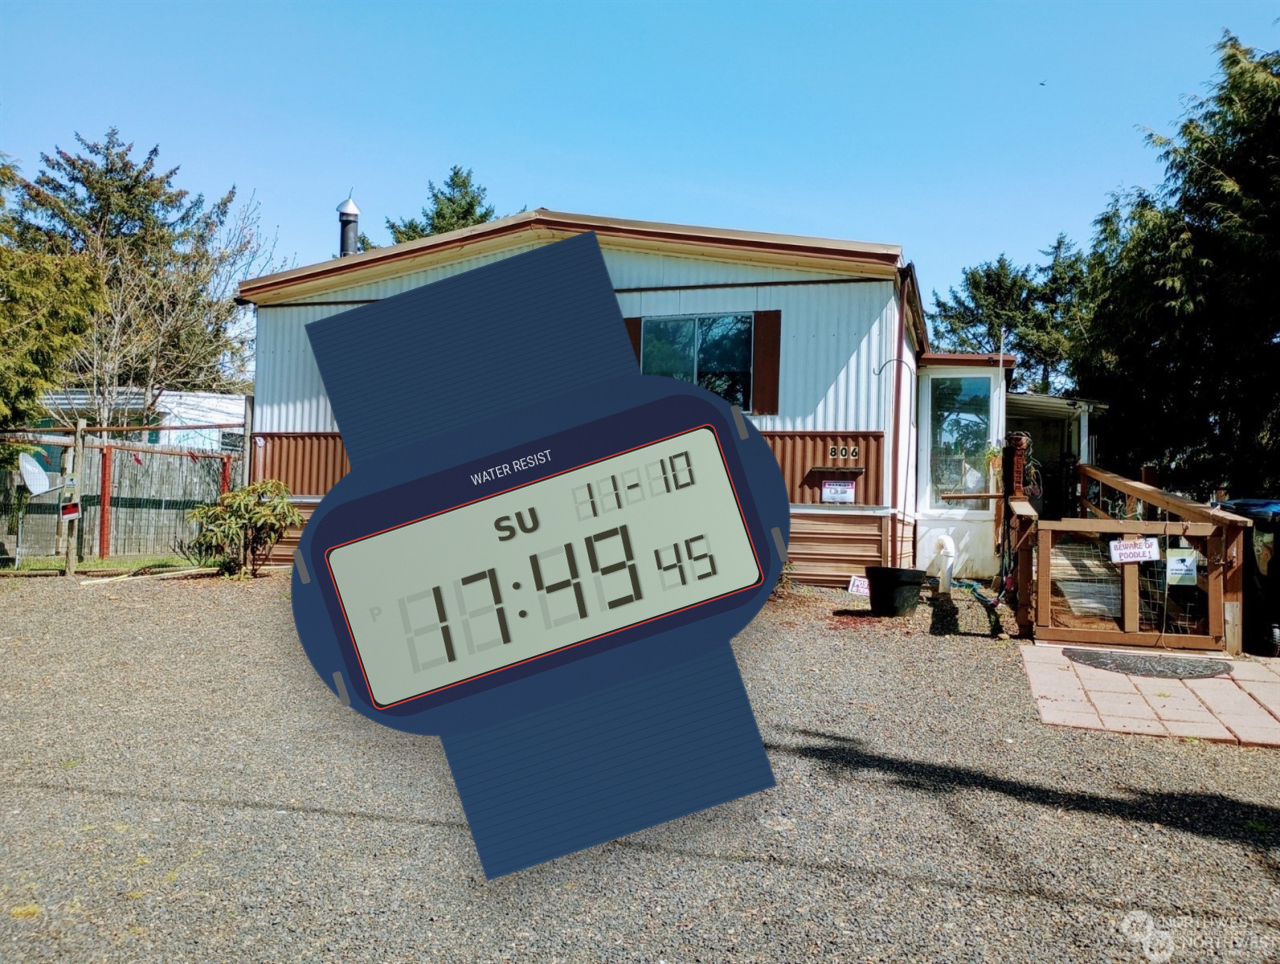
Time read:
**17:49:45**
